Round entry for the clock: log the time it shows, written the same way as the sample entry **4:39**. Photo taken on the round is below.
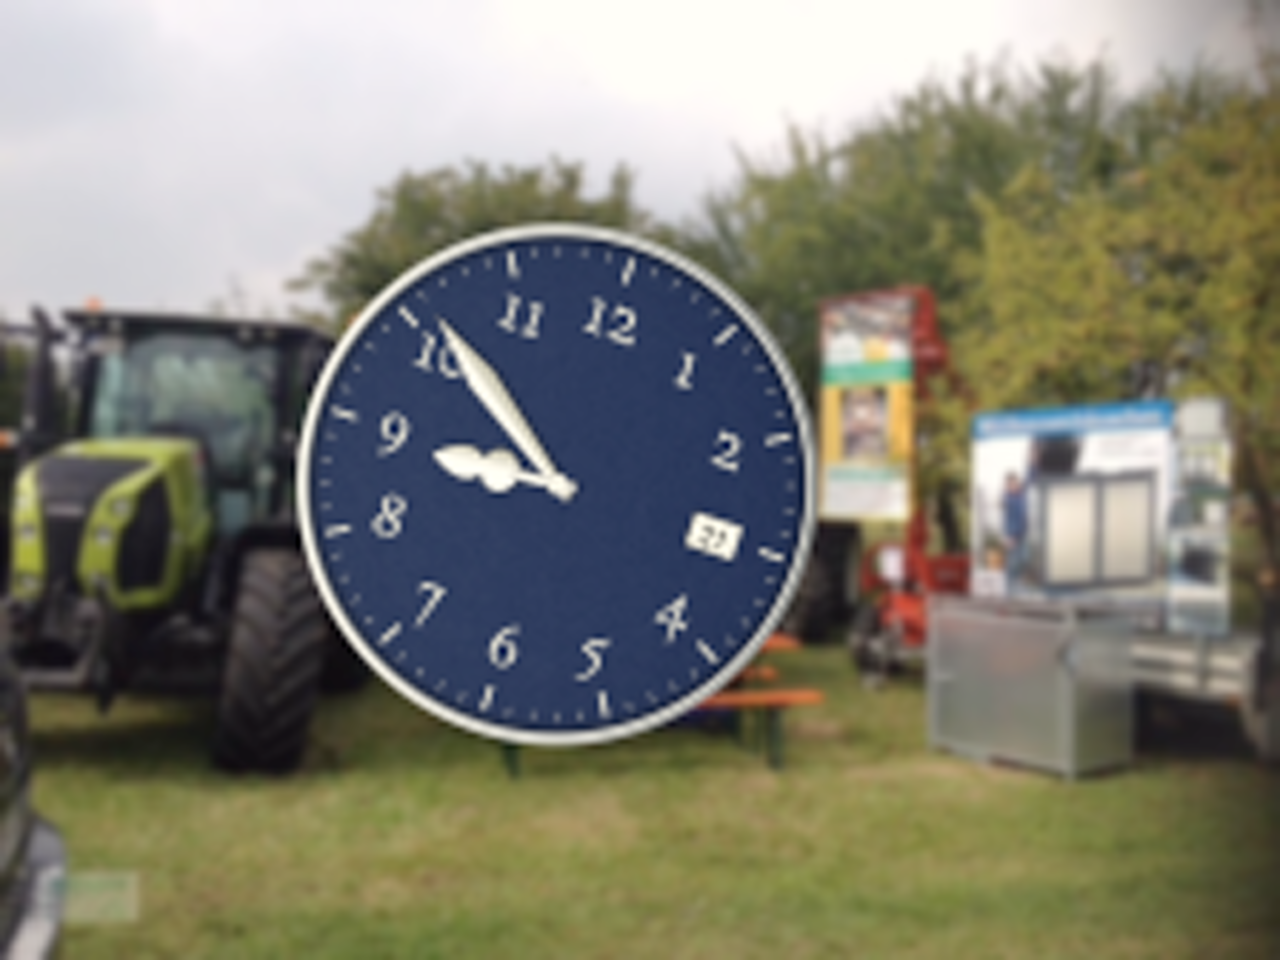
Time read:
**8:51**
